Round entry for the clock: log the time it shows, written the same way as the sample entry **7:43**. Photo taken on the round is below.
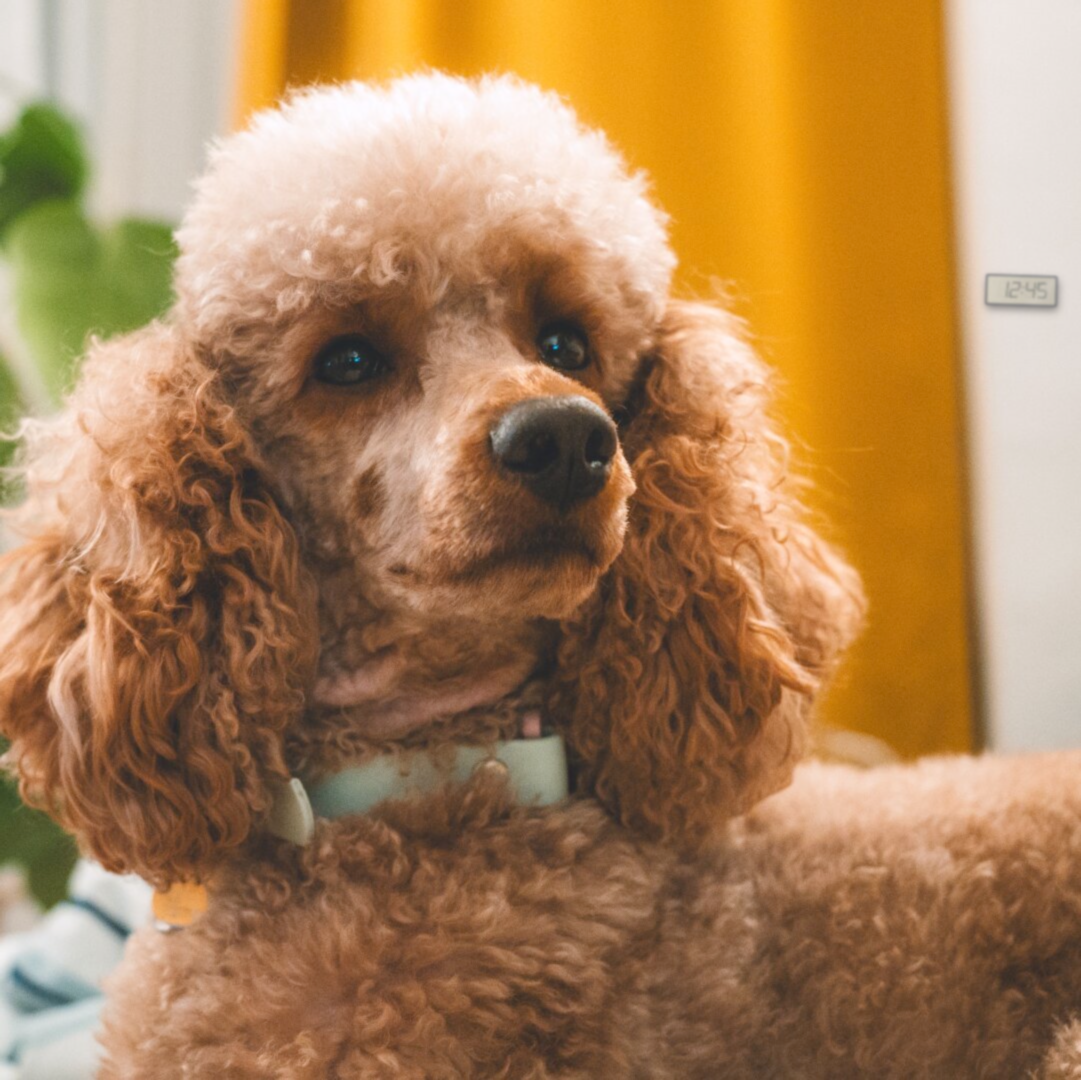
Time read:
**12:45**
